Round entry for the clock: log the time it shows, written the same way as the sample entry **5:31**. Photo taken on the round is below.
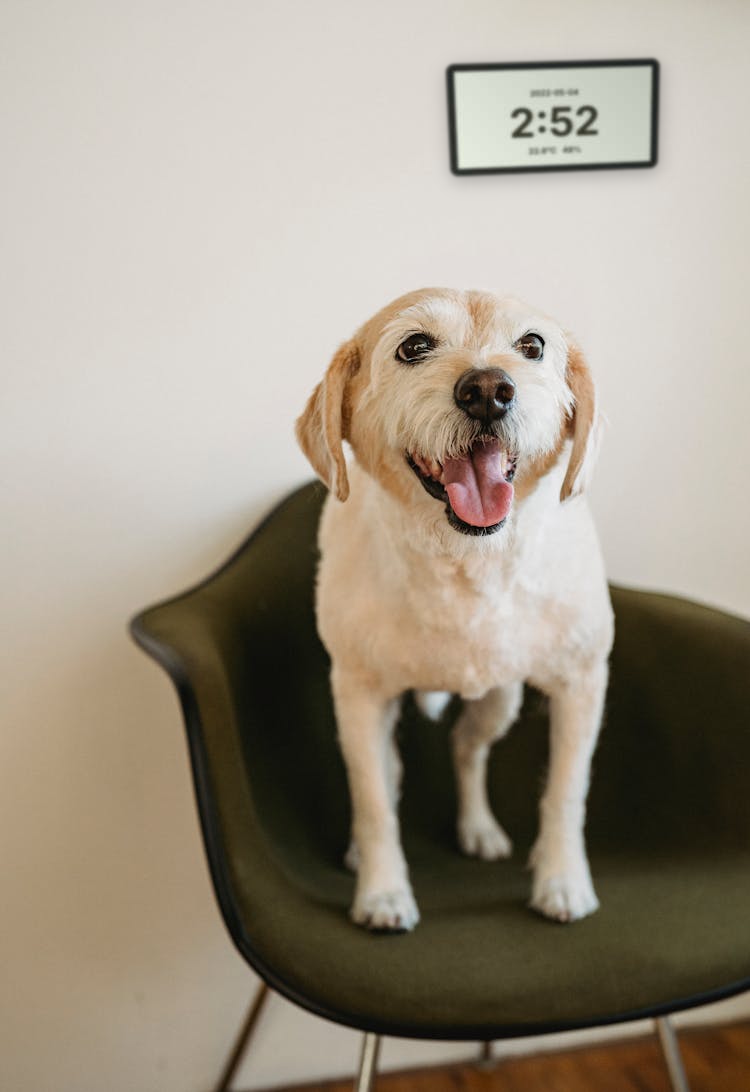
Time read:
**2:52**
